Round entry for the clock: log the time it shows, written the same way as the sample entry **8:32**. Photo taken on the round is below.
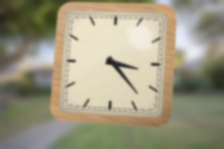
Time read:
**3:23**
